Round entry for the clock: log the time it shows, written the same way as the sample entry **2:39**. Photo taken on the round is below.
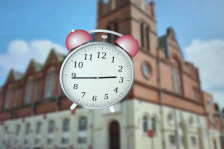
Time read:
**2:44**
